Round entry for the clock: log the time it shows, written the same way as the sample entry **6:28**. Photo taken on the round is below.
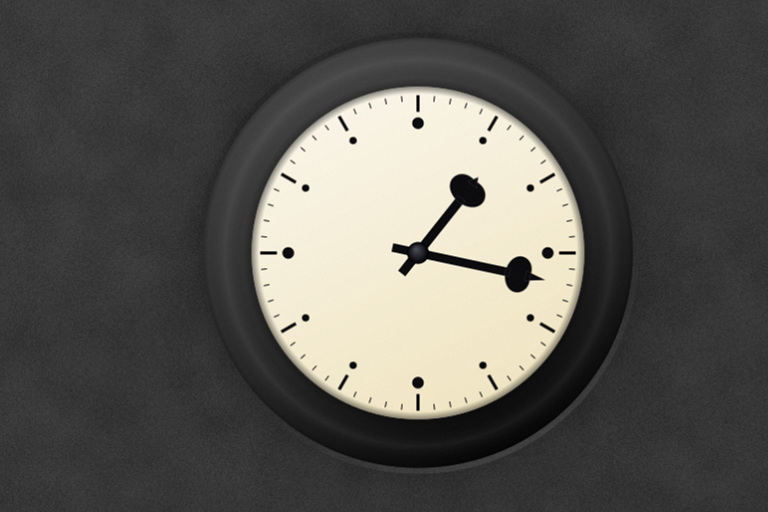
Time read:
**1:17**
